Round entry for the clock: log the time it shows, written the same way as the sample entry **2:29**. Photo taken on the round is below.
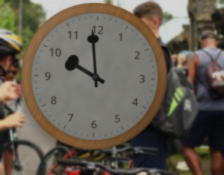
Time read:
**9:59**
